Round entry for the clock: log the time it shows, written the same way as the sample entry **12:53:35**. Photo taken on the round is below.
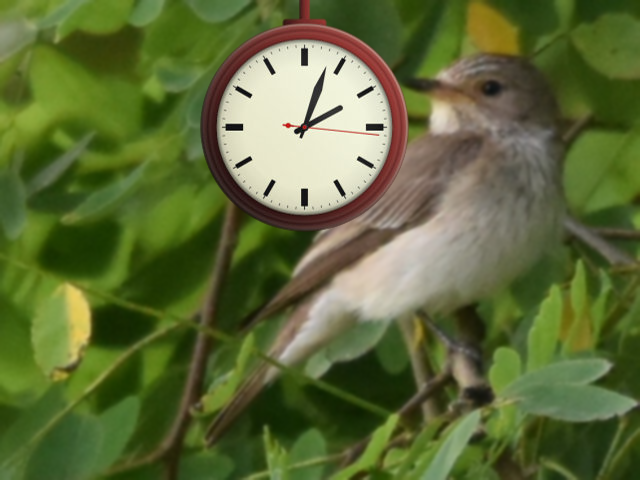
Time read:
**2:03:16**
